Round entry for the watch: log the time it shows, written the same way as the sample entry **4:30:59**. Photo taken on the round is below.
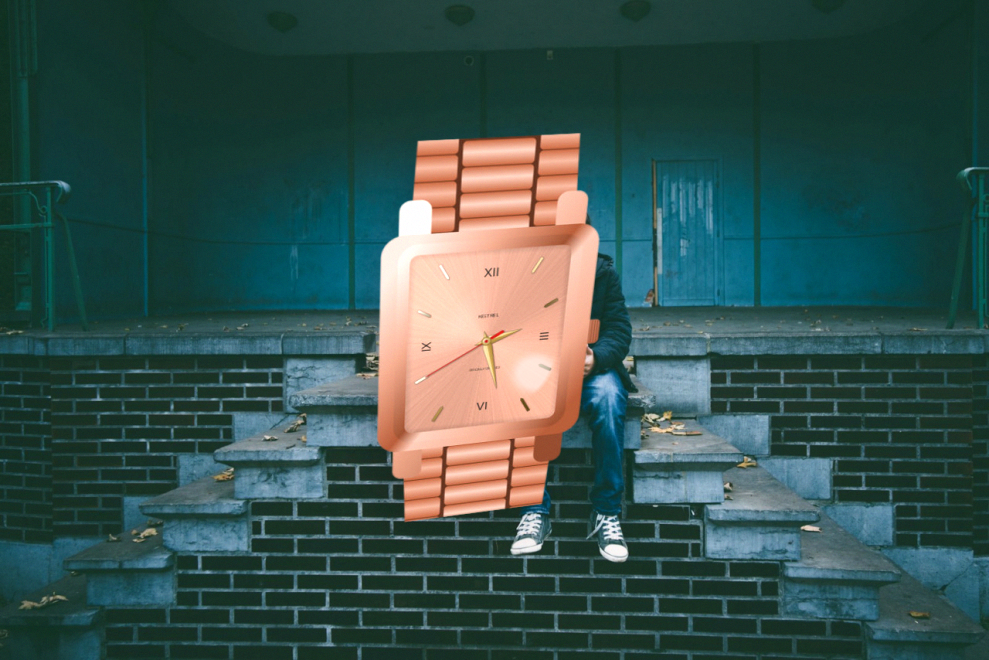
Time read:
**2:27:40**
